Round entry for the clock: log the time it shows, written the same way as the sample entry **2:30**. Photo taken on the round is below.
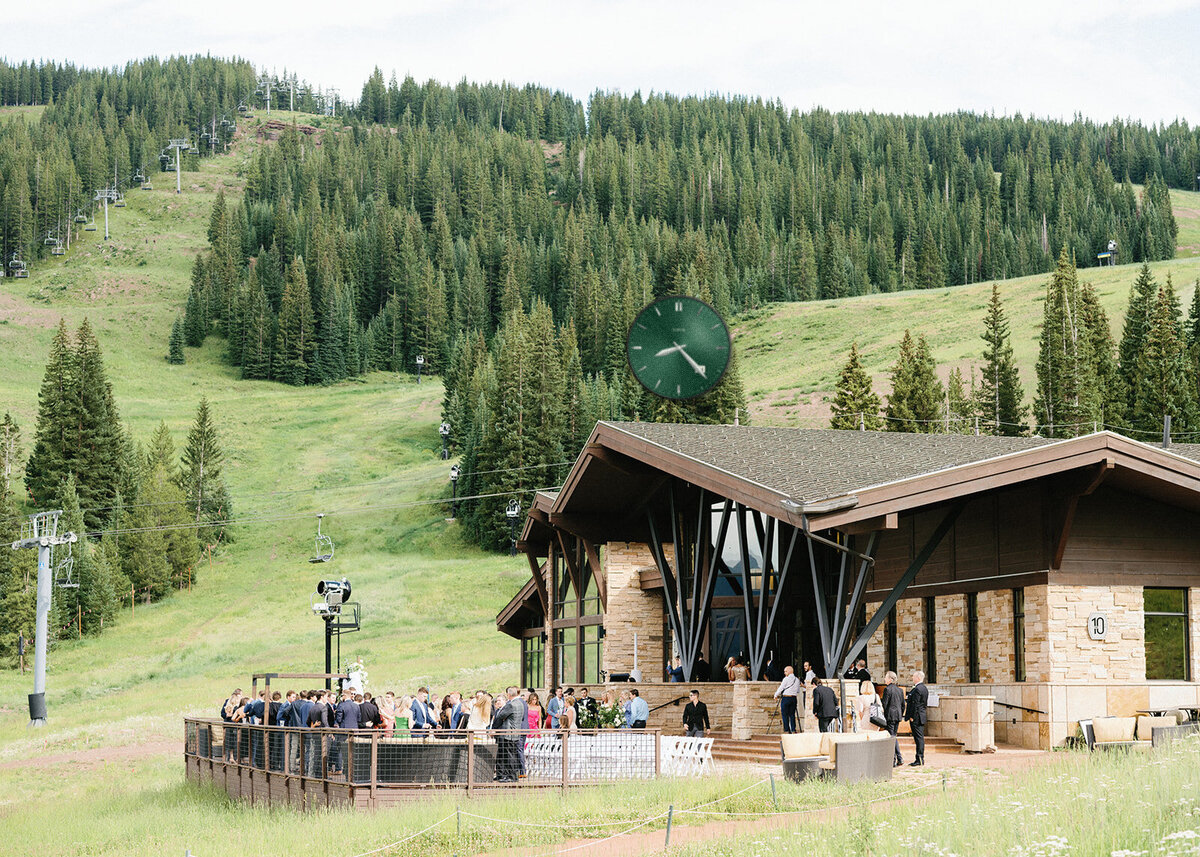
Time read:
**8:23**
